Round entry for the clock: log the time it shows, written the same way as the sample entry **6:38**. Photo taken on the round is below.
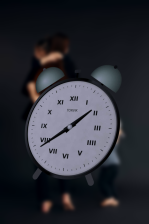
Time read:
**1:39**
